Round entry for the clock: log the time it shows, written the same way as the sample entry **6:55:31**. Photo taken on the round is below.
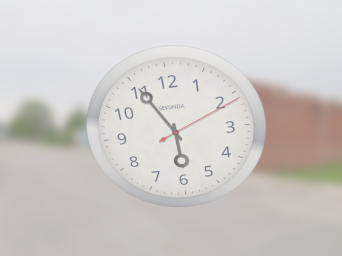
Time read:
**5:55:11**
